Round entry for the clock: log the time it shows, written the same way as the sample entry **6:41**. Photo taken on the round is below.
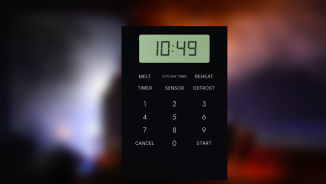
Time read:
**10:49**
